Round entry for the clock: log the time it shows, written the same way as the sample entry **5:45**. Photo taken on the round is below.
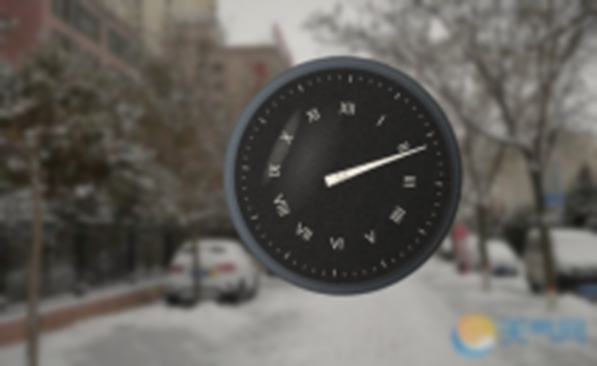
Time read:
**2:11**
